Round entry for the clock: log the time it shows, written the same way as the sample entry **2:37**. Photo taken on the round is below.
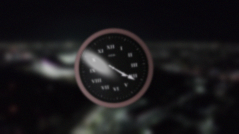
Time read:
**4:21**
